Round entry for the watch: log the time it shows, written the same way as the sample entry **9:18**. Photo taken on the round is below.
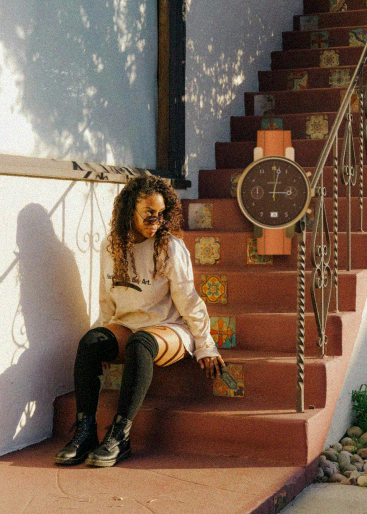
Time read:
**3:02**
